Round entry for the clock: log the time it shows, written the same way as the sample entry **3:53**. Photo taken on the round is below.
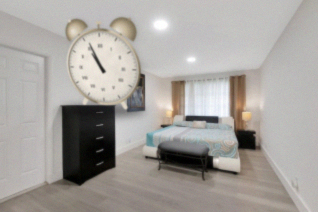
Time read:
**10:56**
